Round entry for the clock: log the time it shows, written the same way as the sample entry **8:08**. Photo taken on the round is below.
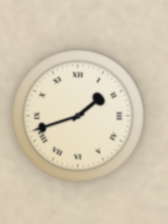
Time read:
**1:42**
